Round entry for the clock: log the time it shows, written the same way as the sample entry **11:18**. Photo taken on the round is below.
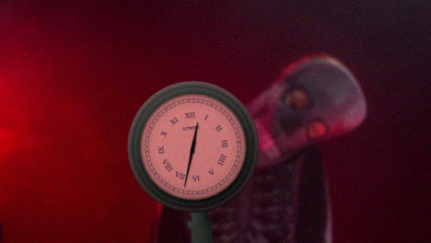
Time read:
**12:33**
